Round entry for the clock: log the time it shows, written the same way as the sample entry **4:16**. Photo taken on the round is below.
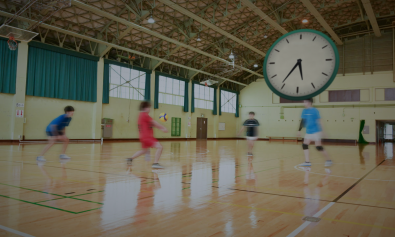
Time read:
**5:36**
